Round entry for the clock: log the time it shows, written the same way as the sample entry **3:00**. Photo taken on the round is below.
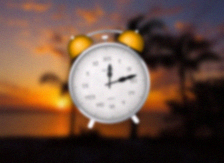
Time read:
**12:13**
